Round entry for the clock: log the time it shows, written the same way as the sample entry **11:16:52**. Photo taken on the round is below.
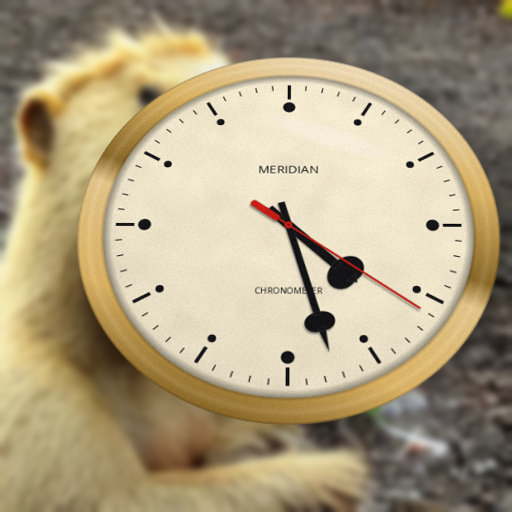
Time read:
**4:27:21**
